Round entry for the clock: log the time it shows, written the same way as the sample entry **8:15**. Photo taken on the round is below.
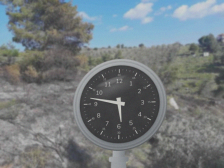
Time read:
**5:47**
